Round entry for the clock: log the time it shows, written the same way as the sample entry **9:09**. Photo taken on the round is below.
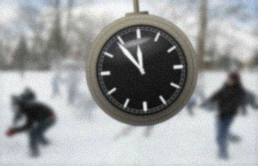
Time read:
**11:54**
